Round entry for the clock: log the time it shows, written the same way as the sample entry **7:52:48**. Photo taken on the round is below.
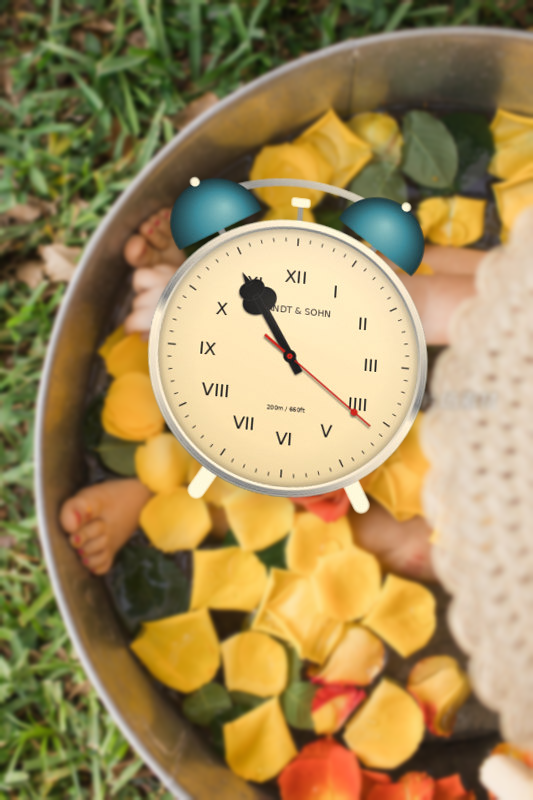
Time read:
**10:54:21**
